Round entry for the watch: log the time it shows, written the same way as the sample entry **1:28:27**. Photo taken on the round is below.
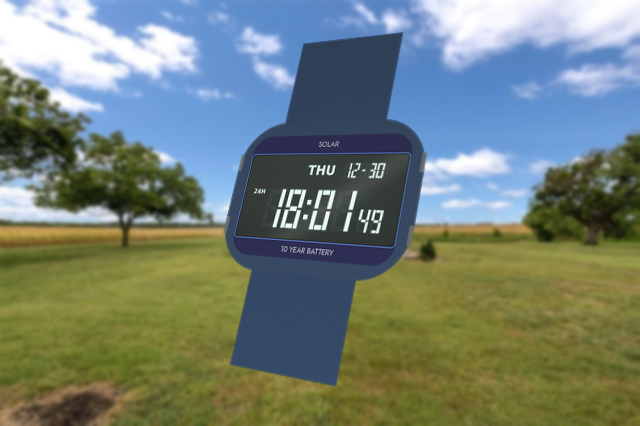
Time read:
**18:01:49**
